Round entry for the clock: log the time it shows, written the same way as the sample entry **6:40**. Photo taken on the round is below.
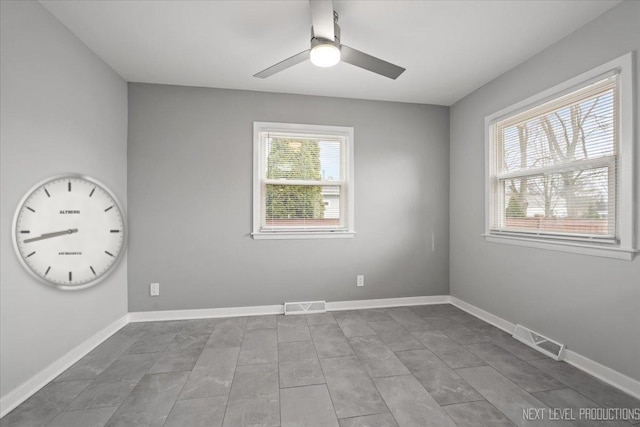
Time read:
**8:43**
